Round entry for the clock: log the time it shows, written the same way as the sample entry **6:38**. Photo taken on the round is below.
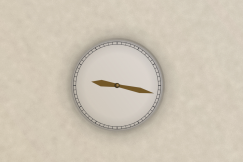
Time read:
**9:17**
